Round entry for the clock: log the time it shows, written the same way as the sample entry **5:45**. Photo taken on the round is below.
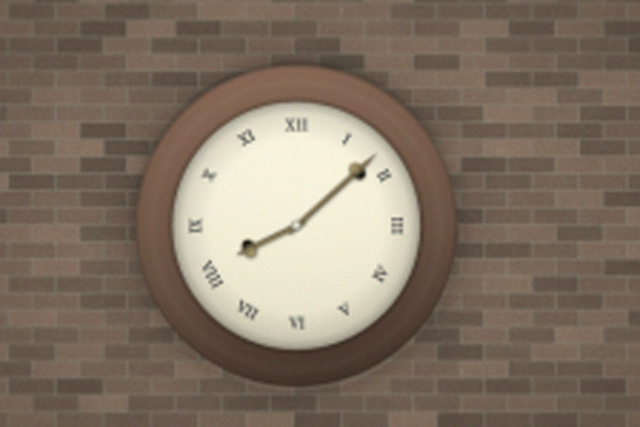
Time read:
**8:08**
